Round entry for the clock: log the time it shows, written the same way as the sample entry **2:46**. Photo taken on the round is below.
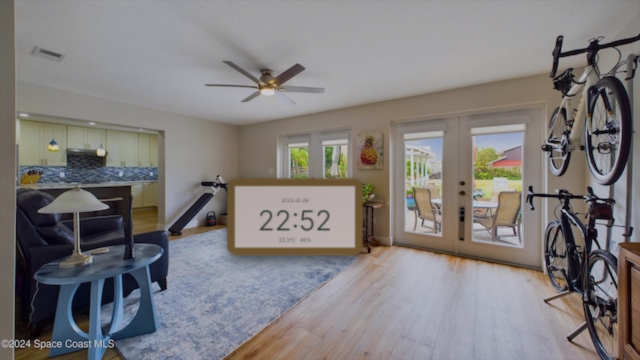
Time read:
**22:52**
